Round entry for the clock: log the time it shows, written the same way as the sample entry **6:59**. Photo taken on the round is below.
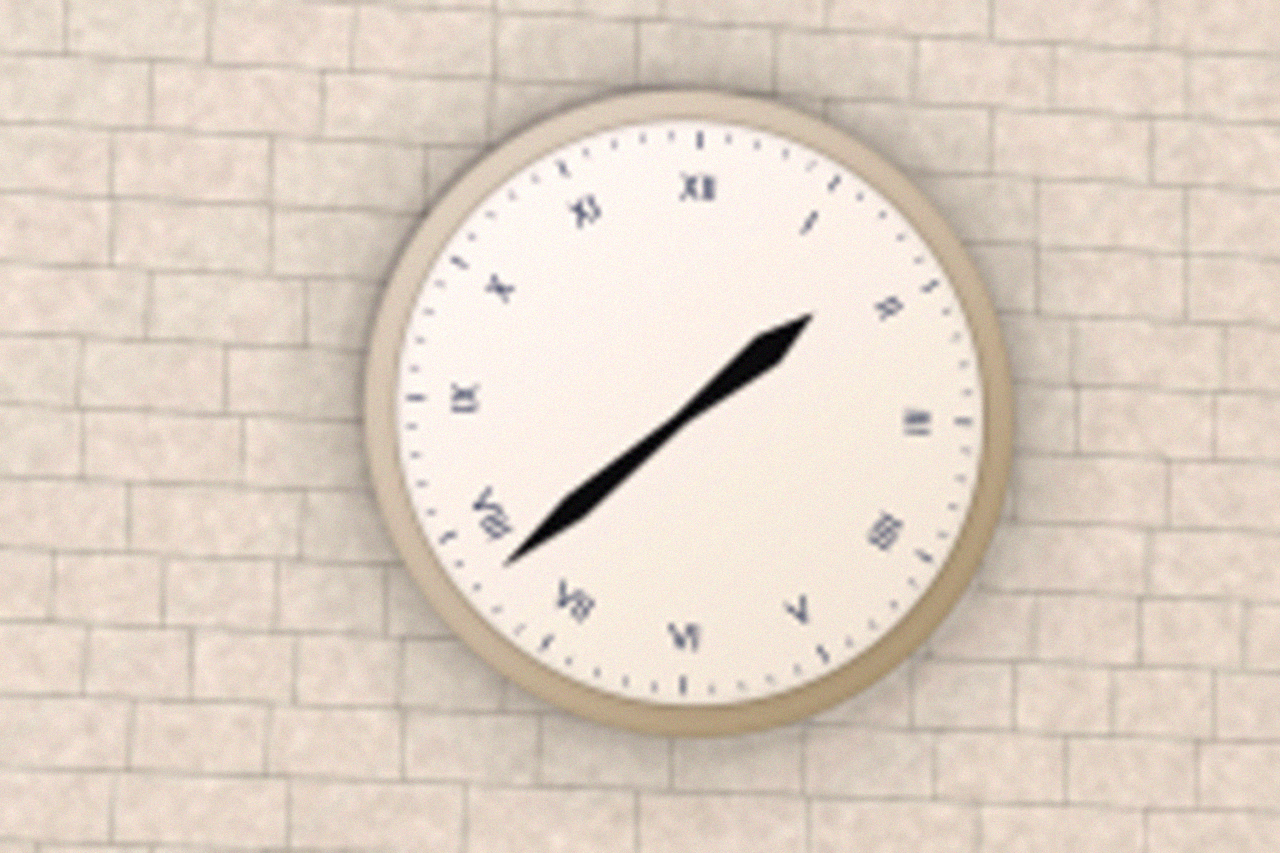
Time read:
**1:38**
